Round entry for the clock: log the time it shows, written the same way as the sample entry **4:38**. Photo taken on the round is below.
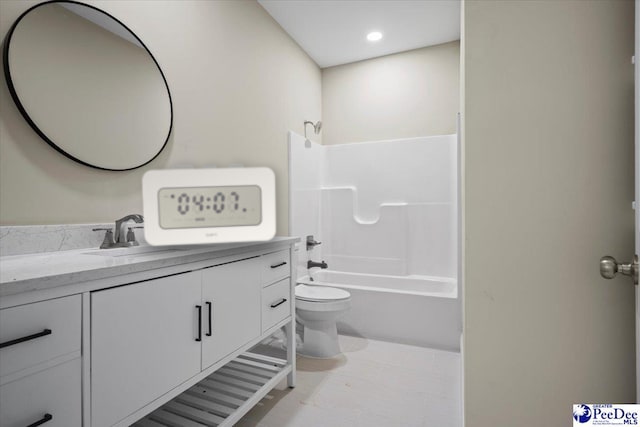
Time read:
**4:07**
